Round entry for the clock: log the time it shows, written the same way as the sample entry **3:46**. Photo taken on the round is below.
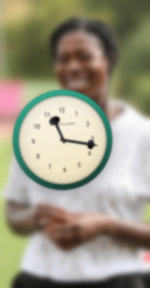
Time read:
**11:17**
